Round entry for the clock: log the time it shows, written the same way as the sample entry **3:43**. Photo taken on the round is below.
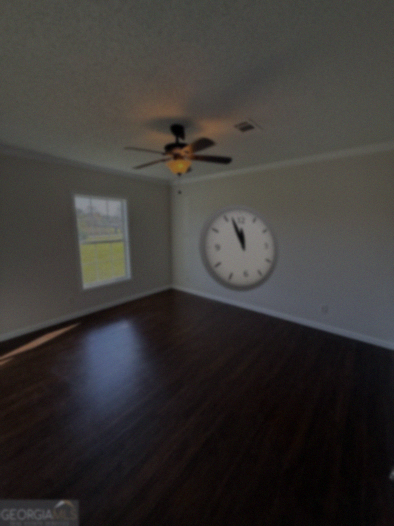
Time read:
**11:57**
